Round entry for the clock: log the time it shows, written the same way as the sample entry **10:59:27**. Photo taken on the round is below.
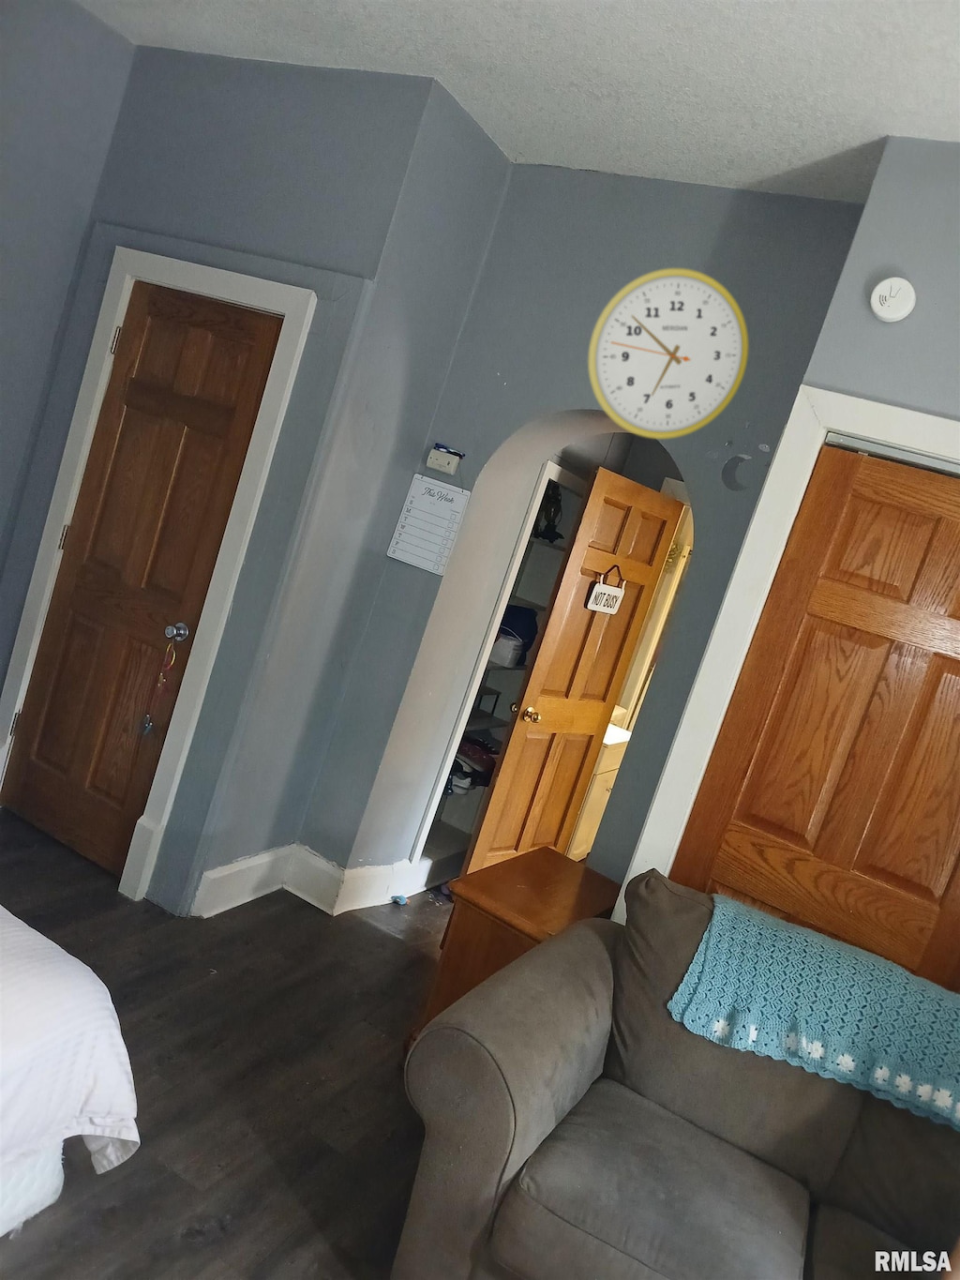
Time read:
**6:51:47**
